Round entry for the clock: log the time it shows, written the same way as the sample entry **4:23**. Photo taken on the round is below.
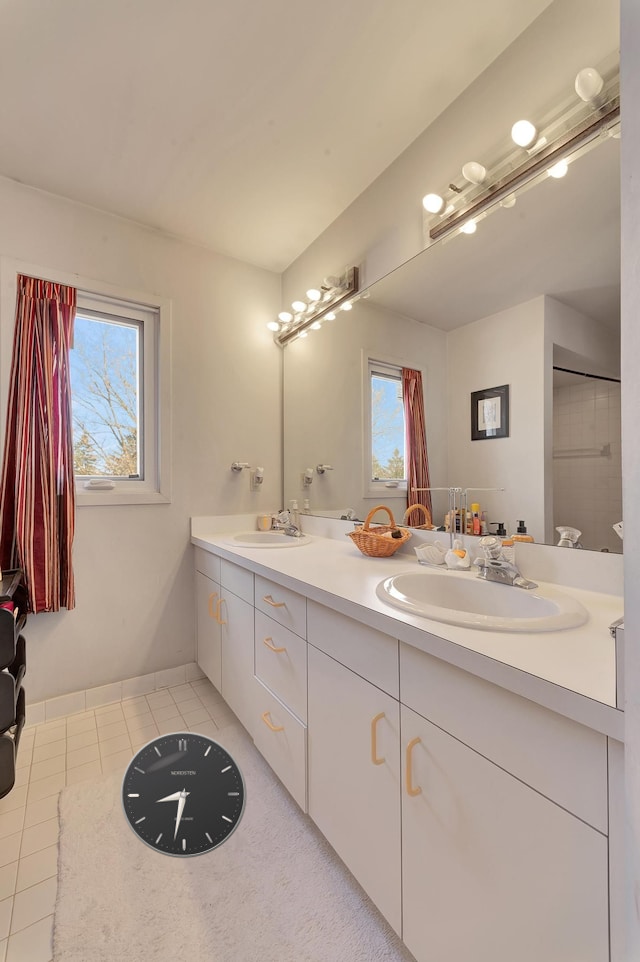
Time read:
**8:32**
